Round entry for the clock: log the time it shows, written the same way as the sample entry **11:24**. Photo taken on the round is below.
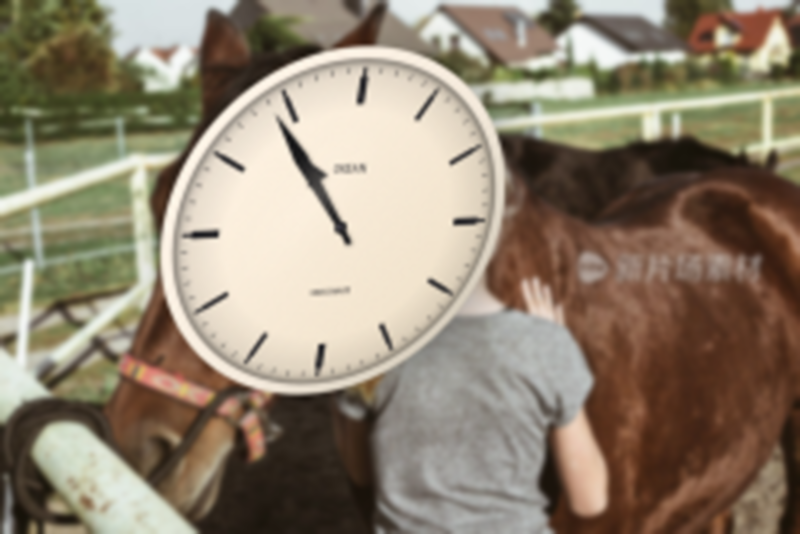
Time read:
**10:54**
